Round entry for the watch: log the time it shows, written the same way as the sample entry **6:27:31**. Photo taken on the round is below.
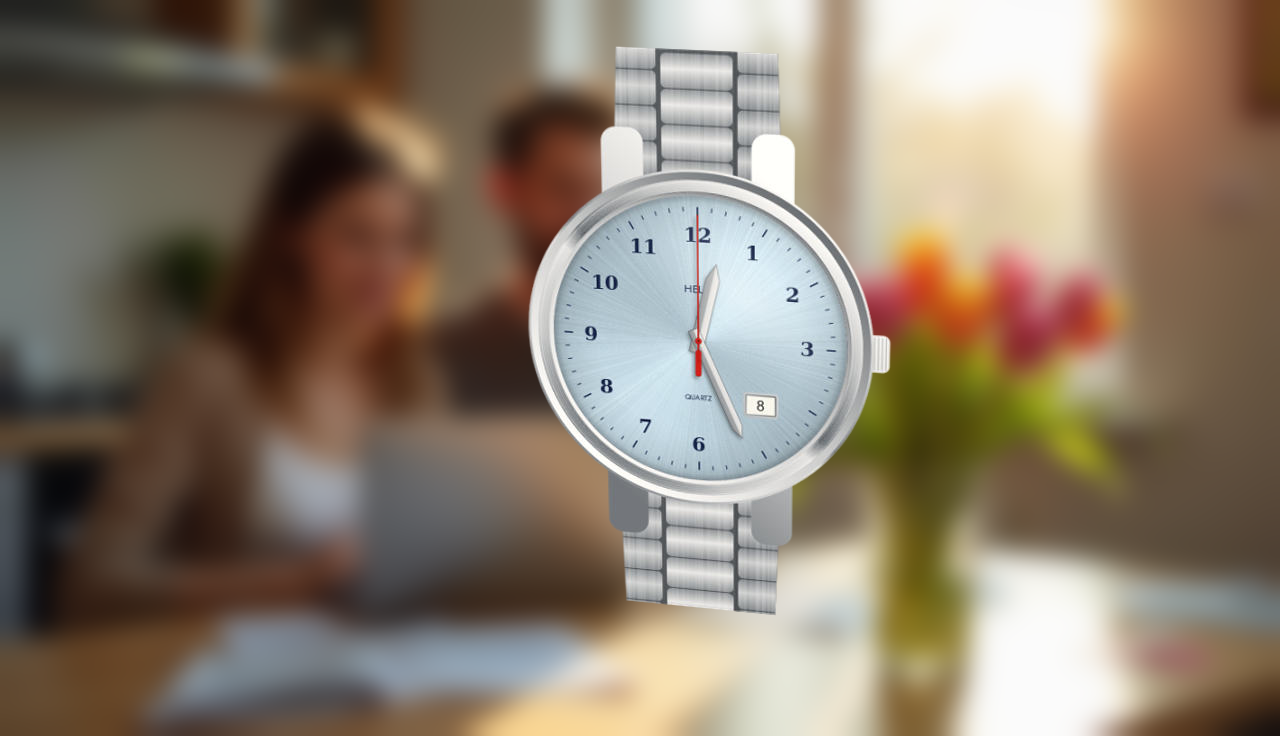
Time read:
**12:26:00**
